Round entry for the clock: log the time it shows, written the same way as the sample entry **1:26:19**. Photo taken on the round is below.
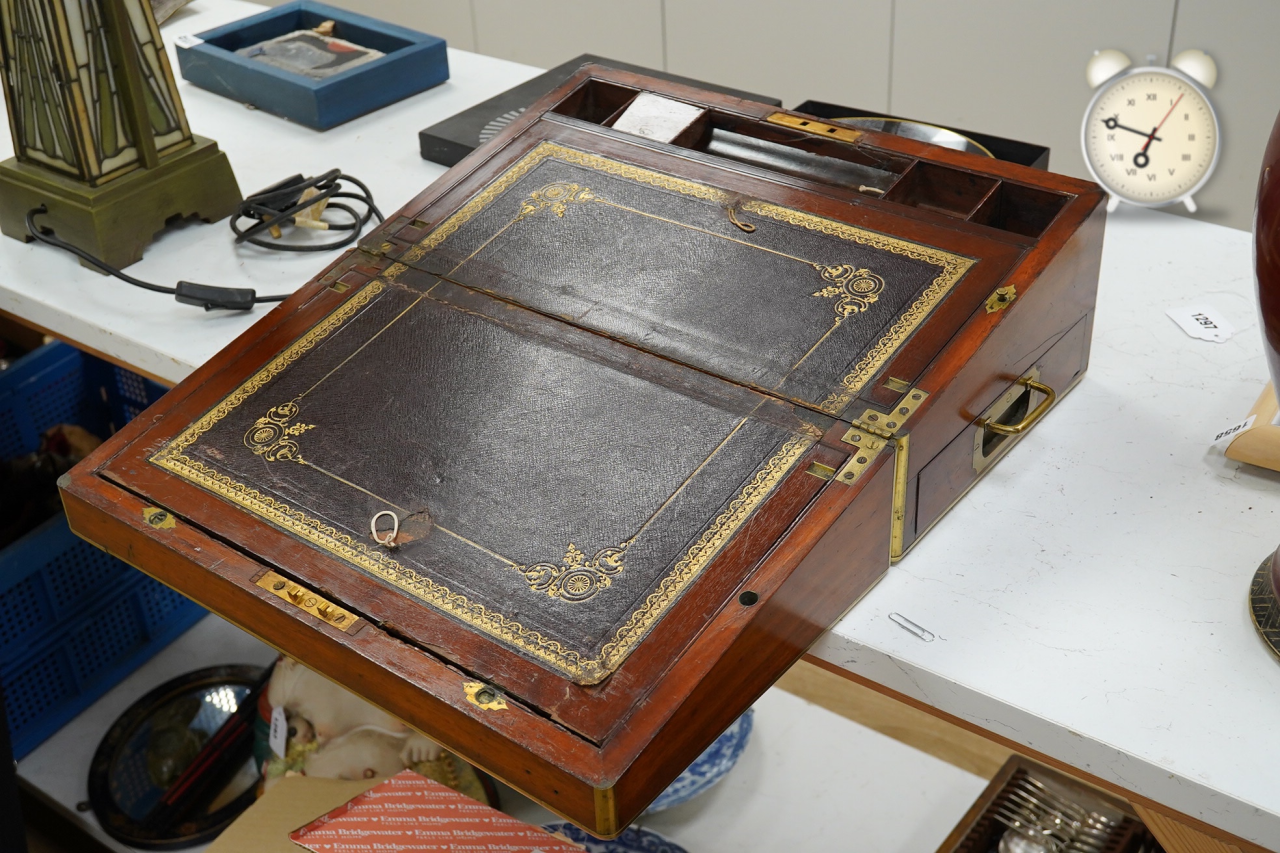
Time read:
**6:48:06**
